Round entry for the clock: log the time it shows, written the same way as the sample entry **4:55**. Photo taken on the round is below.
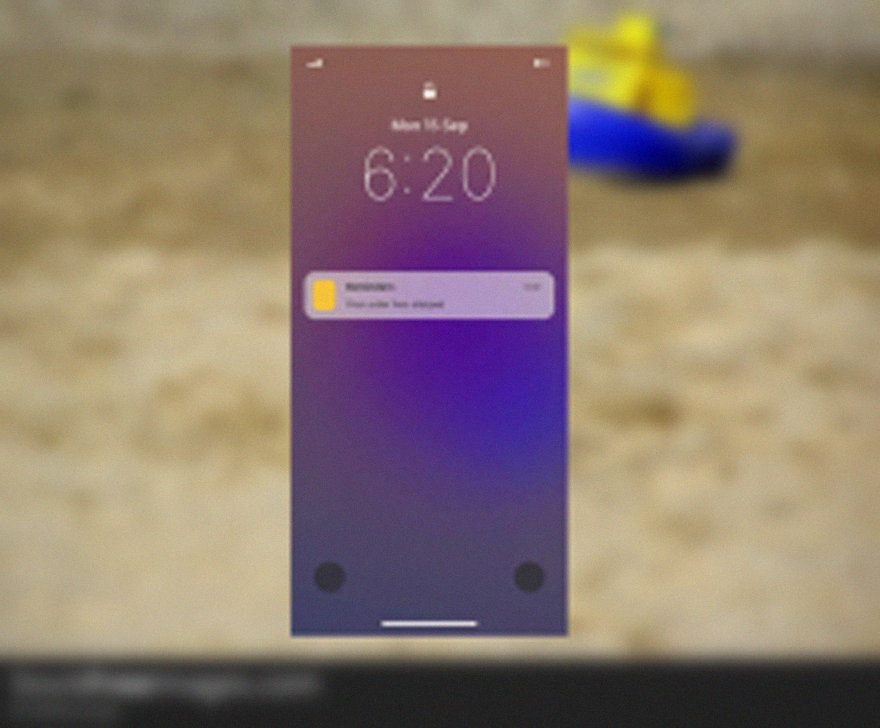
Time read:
**6:20**
